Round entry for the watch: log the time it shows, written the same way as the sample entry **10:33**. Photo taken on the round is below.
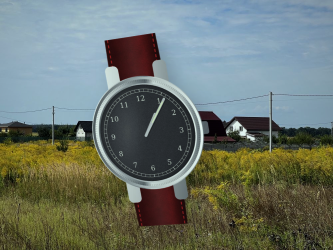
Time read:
**1:06**
